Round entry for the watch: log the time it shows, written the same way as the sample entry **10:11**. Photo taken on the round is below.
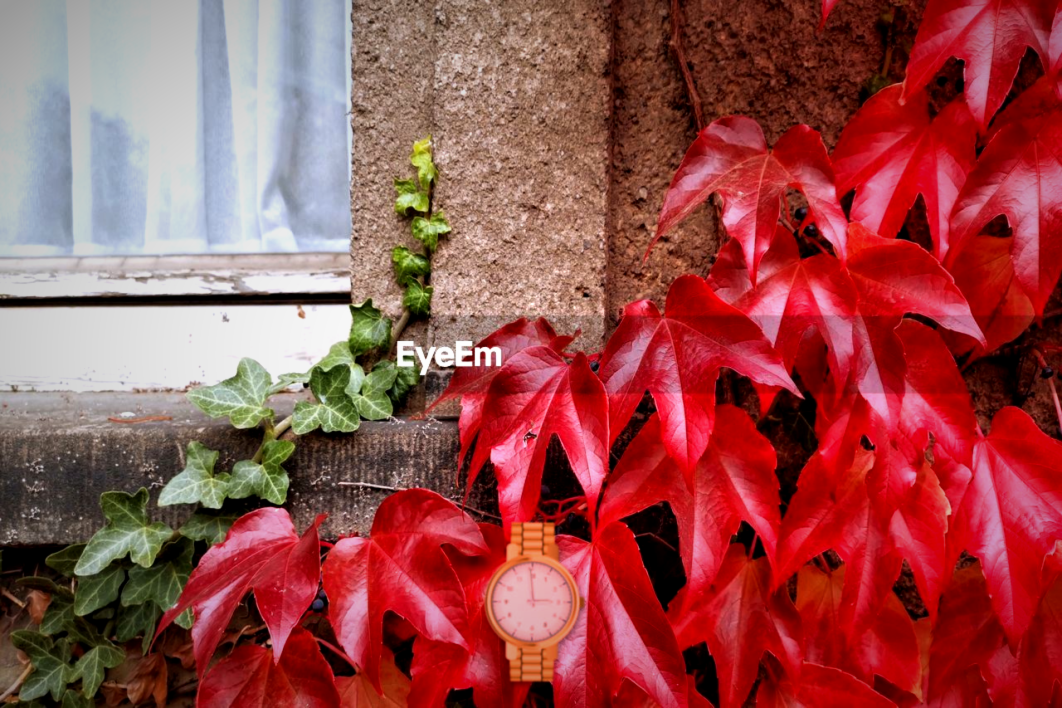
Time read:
**2:59**
